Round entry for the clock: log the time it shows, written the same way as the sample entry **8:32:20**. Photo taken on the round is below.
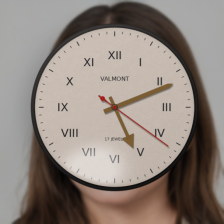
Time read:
**5:11:21**
